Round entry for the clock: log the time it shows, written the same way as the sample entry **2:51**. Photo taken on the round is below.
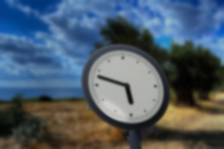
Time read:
**5:48**
